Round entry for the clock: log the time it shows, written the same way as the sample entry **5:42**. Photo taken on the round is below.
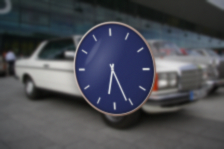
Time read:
**6:26**
